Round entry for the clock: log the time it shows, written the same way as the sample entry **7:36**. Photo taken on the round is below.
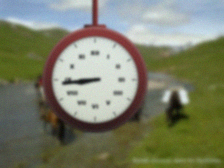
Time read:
**8:44**
